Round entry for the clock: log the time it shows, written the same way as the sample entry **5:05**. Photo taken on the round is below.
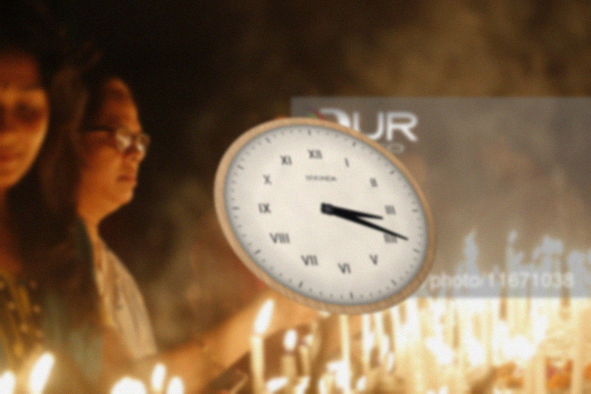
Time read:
**3:19**
